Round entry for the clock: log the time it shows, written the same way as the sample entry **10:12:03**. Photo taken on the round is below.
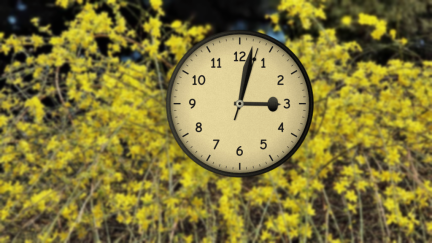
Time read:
**3:02:03**
